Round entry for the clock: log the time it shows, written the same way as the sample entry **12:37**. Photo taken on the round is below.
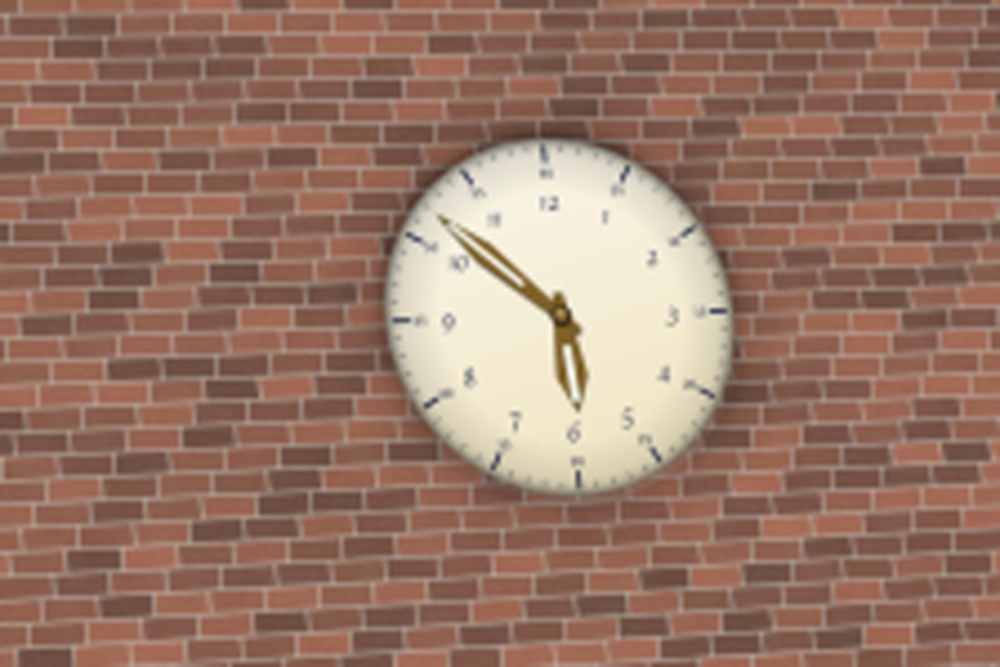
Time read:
**5:52**
